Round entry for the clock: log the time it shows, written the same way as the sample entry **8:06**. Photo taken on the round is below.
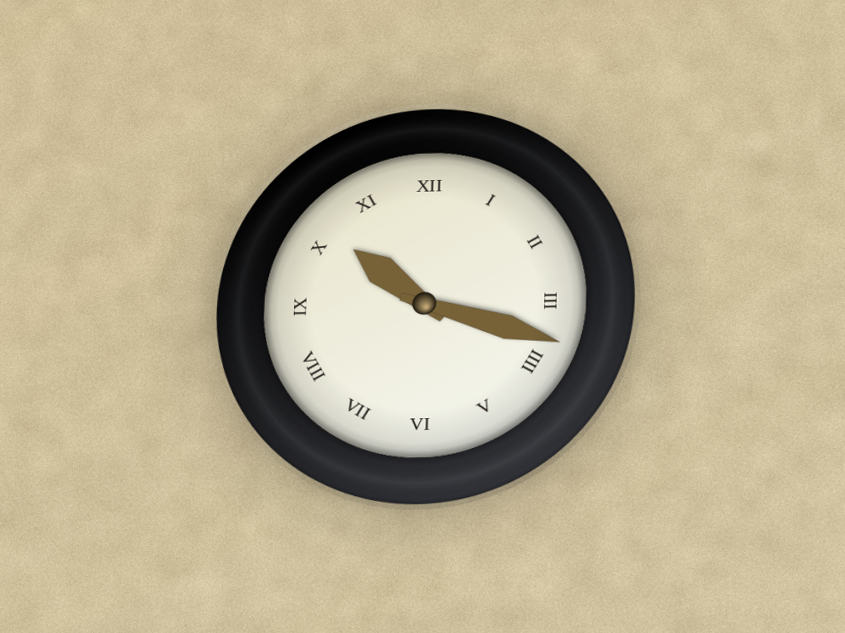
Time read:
**10:18**
